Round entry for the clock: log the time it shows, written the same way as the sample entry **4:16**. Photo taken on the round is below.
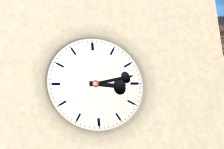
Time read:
**3:13**
